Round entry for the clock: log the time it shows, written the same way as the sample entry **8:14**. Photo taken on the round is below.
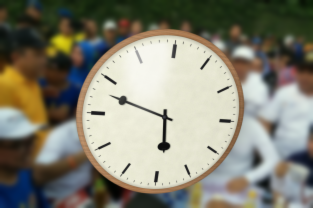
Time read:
**5:48**
